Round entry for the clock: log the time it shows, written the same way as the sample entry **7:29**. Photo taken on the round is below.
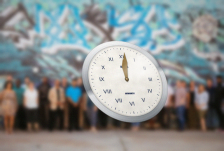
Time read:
**12:01**
